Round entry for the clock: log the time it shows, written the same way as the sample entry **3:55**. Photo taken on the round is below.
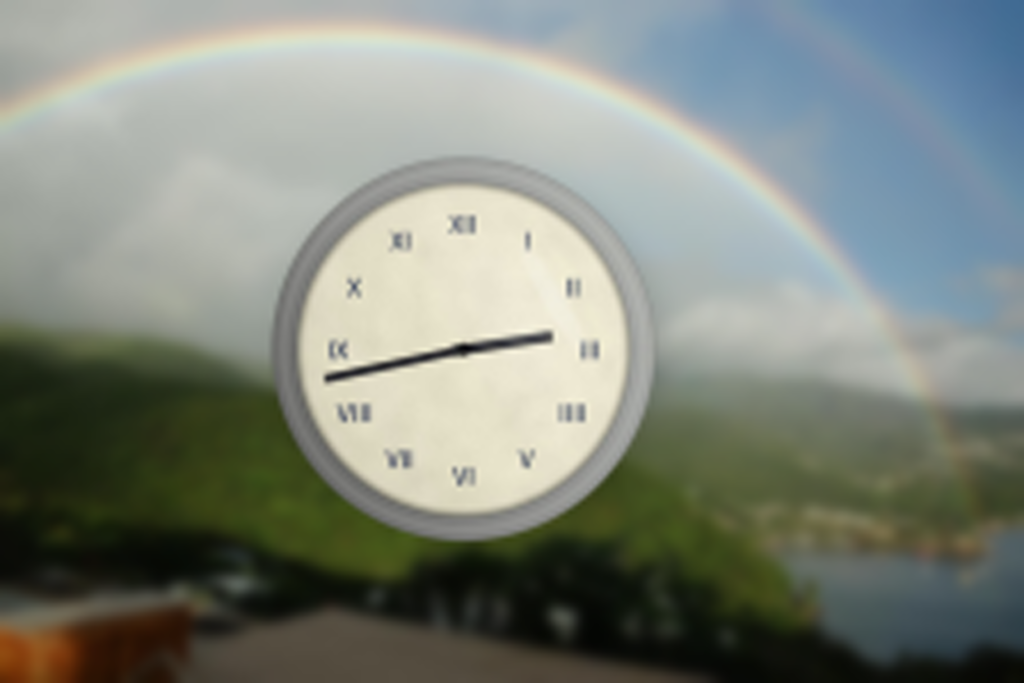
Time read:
**2:43**
